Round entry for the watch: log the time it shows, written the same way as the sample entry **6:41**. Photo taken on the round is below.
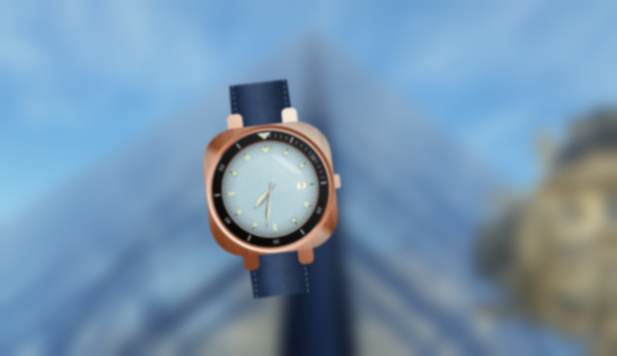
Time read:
**7:32**
